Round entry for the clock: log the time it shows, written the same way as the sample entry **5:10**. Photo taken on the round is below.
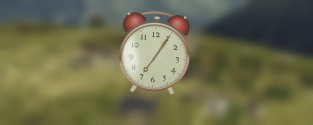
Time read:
**7:05**
